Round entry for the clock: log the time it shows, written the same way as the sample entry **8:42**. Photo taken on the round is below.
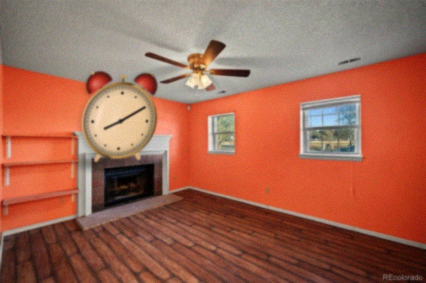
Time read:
**8:10**
